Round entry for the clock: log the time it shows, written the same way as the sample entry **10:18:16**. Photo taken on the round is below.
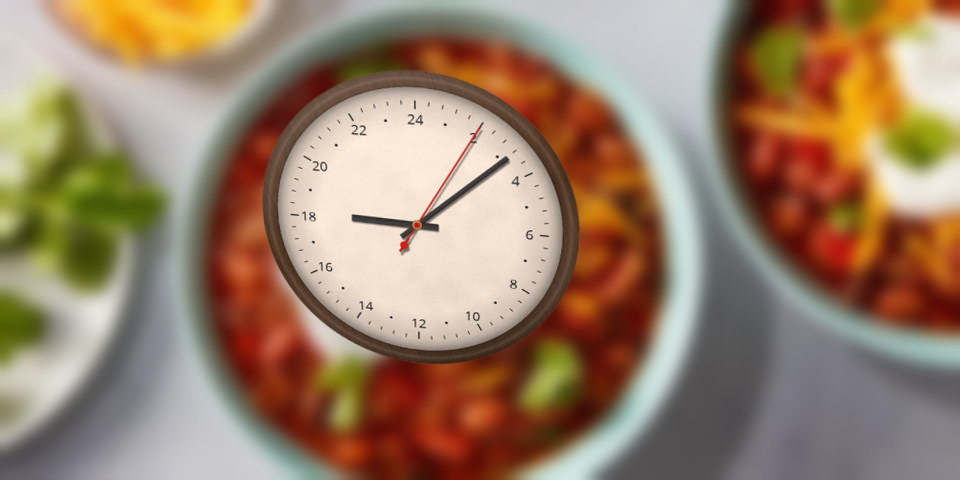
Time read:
**18:08:05**
